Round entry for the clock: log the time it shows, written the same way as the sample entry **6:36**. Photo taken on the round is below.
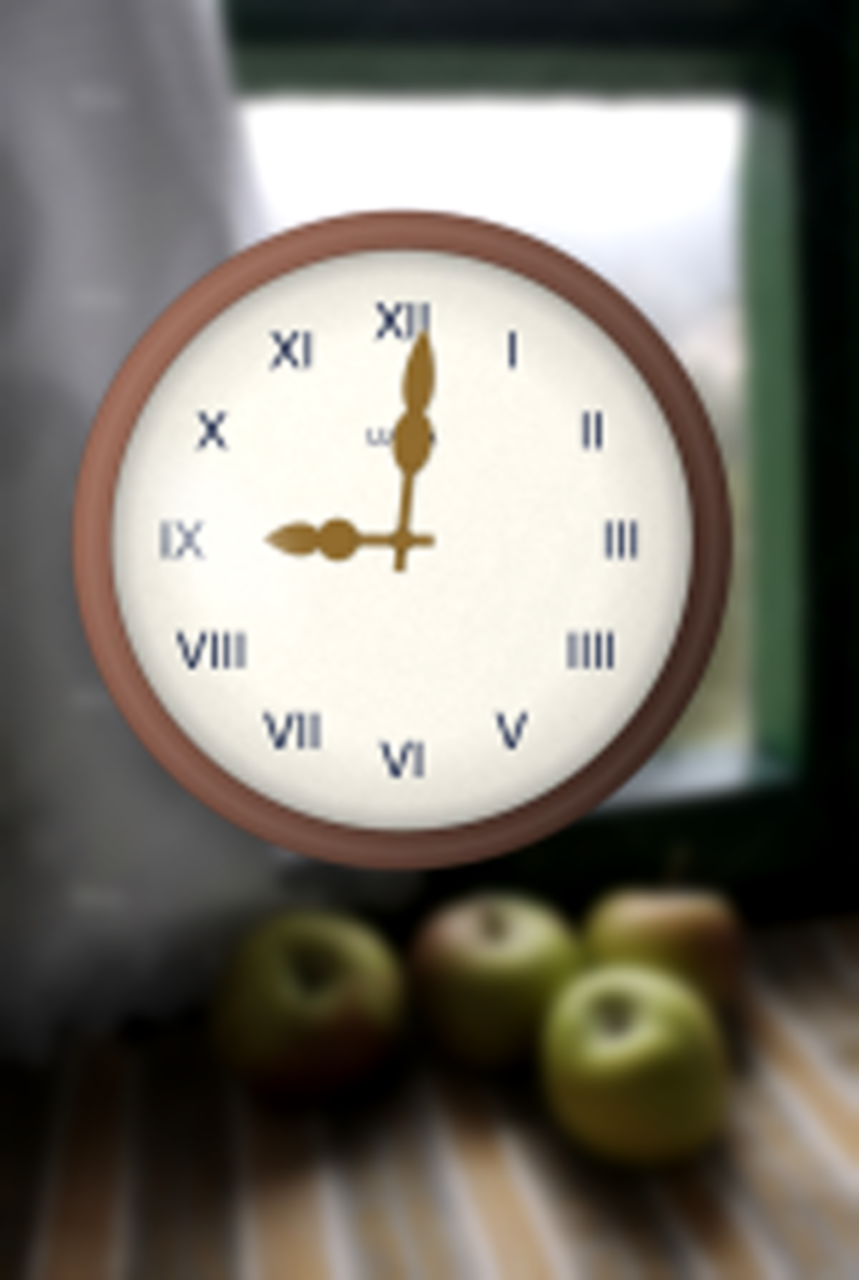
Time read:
**9:01**
